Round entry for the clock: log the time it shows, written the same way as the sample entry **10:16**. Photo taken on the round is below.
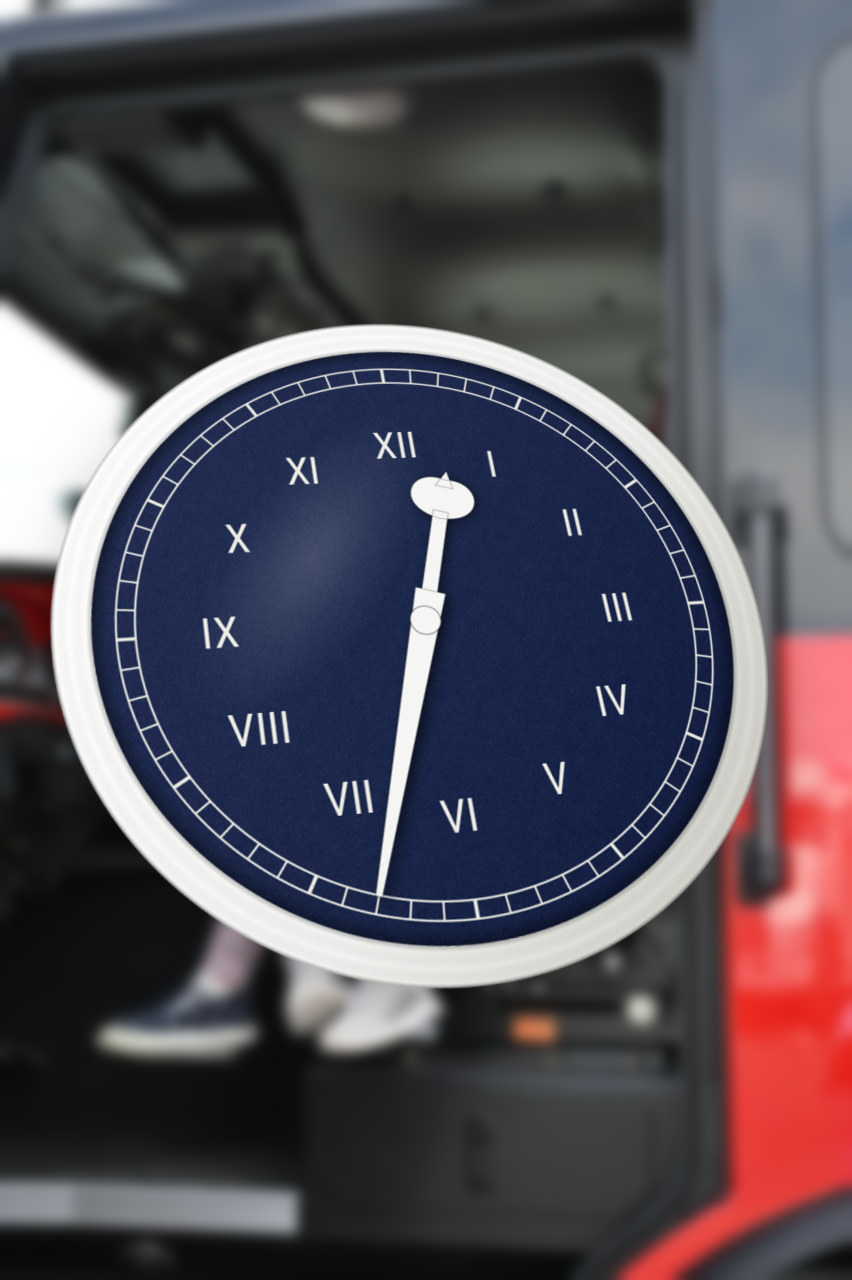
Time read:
**12:33**
